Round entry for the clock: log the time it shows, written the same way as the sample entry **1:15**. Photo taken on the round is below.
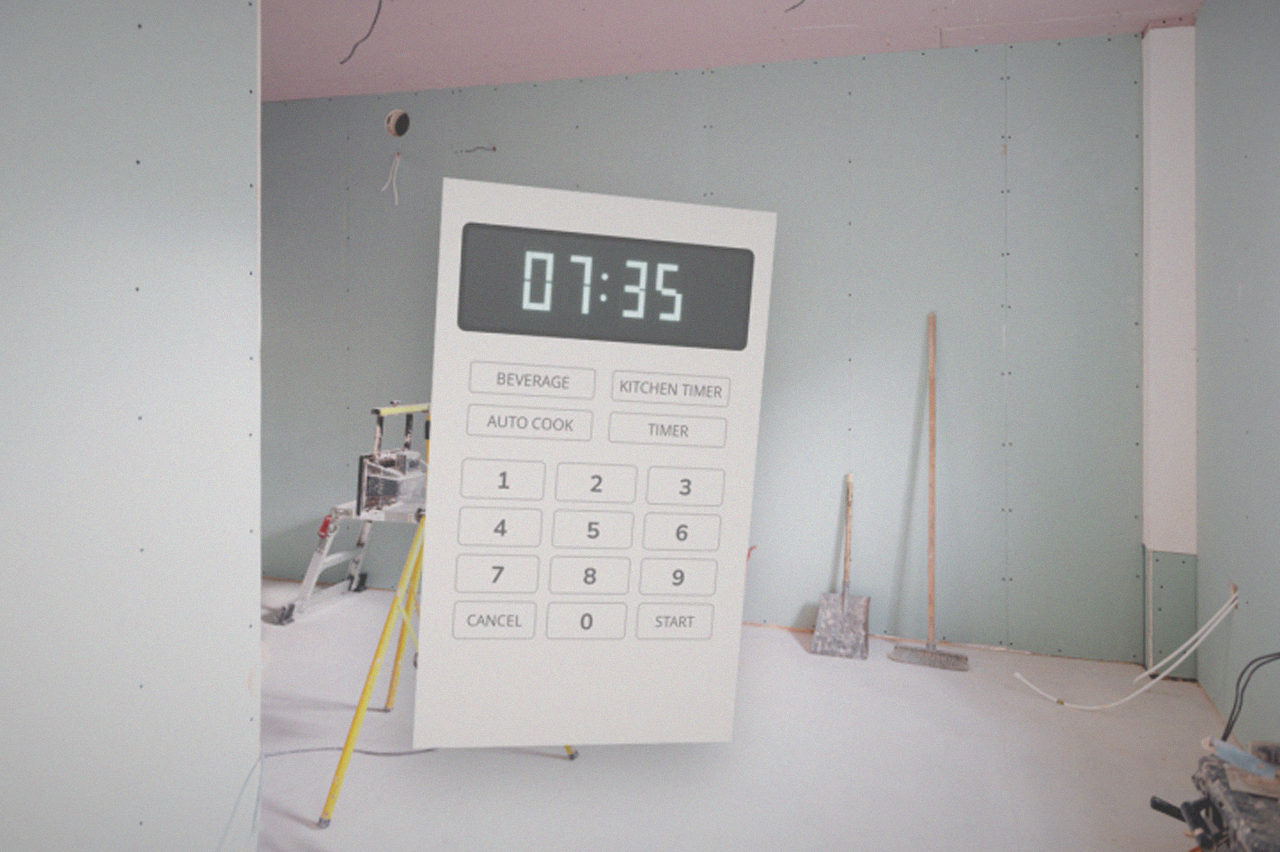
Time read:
**7:35**
